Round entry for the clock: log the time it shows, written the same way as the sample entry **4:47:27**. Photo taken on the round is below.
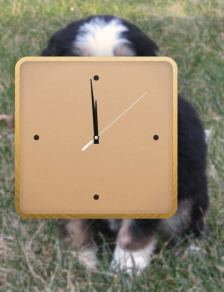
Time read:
**11:59:08**
